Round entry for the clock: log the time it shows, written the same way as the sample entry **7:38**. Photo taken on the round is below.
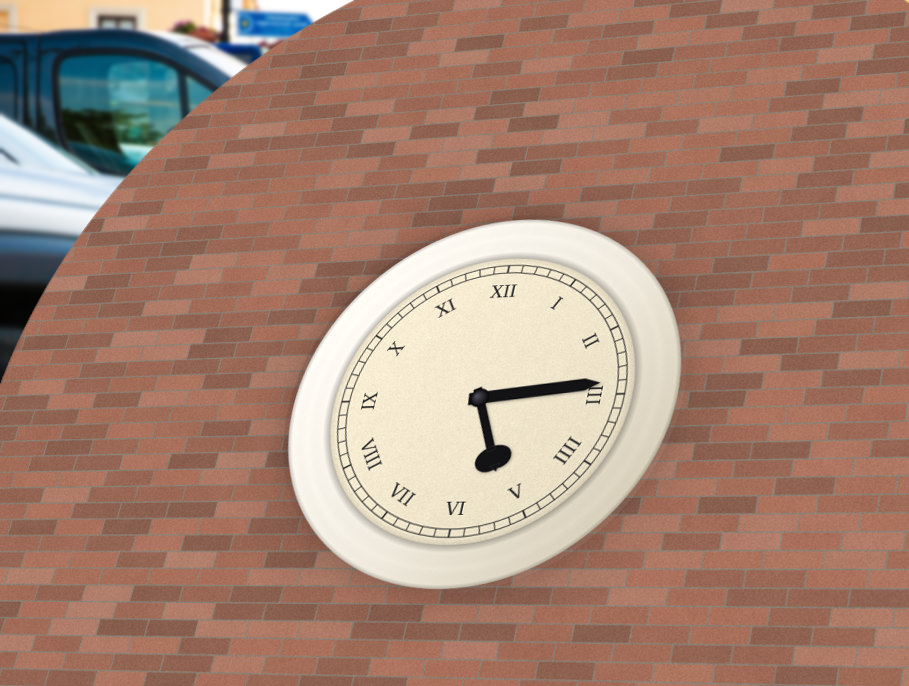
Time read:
**5:14**
